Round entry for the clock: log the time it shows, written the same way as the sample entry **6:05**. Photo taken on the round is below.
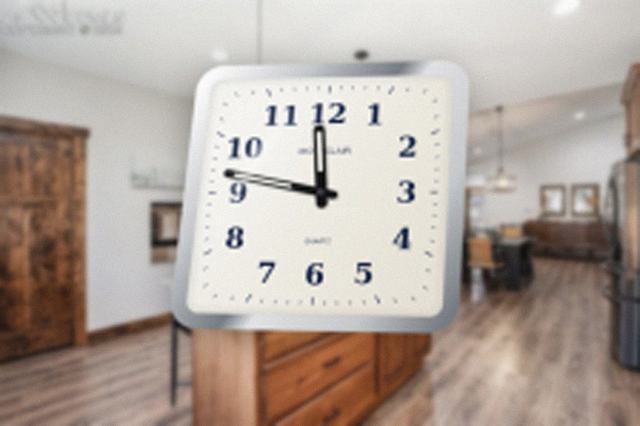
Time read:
**11:47**
